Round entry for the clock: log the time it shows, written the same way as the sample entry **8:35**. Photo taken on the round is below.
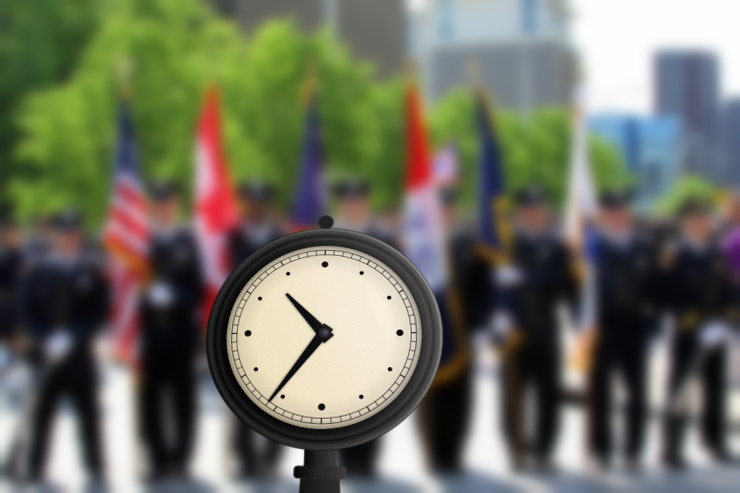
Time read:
**10:36**
